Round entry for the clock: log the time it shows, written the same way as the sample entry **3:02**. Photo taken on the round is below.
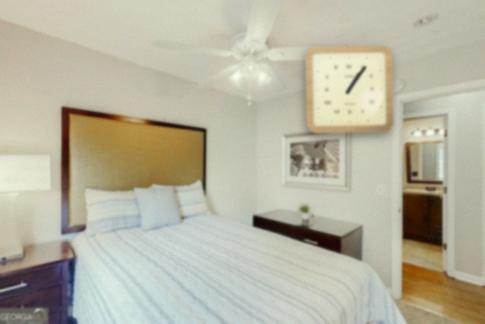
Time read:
**1:06**
